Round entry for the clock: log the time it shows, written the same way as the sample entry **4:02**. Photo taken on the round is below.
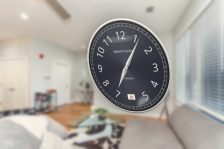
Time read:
**7:06**
